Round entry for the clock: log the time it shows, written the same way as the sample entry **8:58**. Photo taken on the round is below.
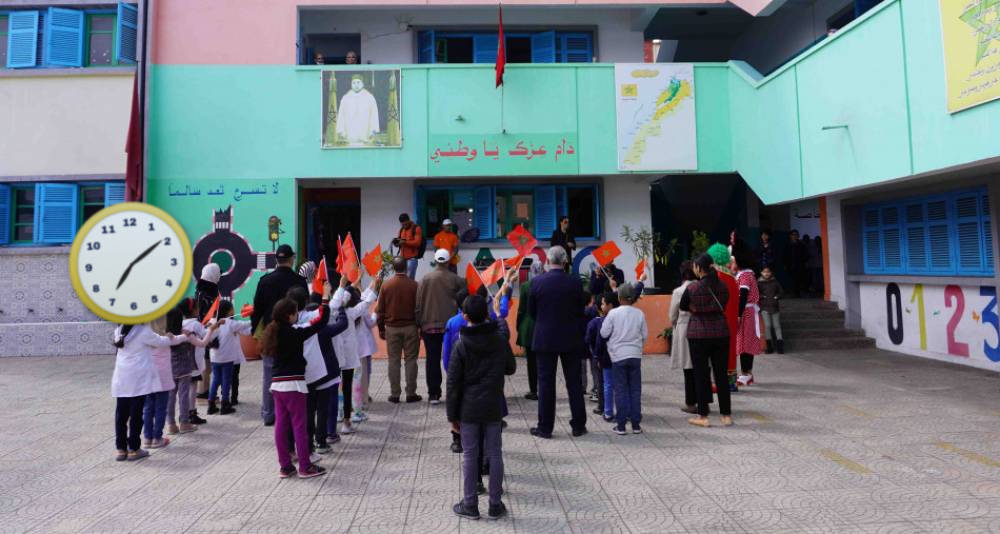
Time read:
**7:09**
